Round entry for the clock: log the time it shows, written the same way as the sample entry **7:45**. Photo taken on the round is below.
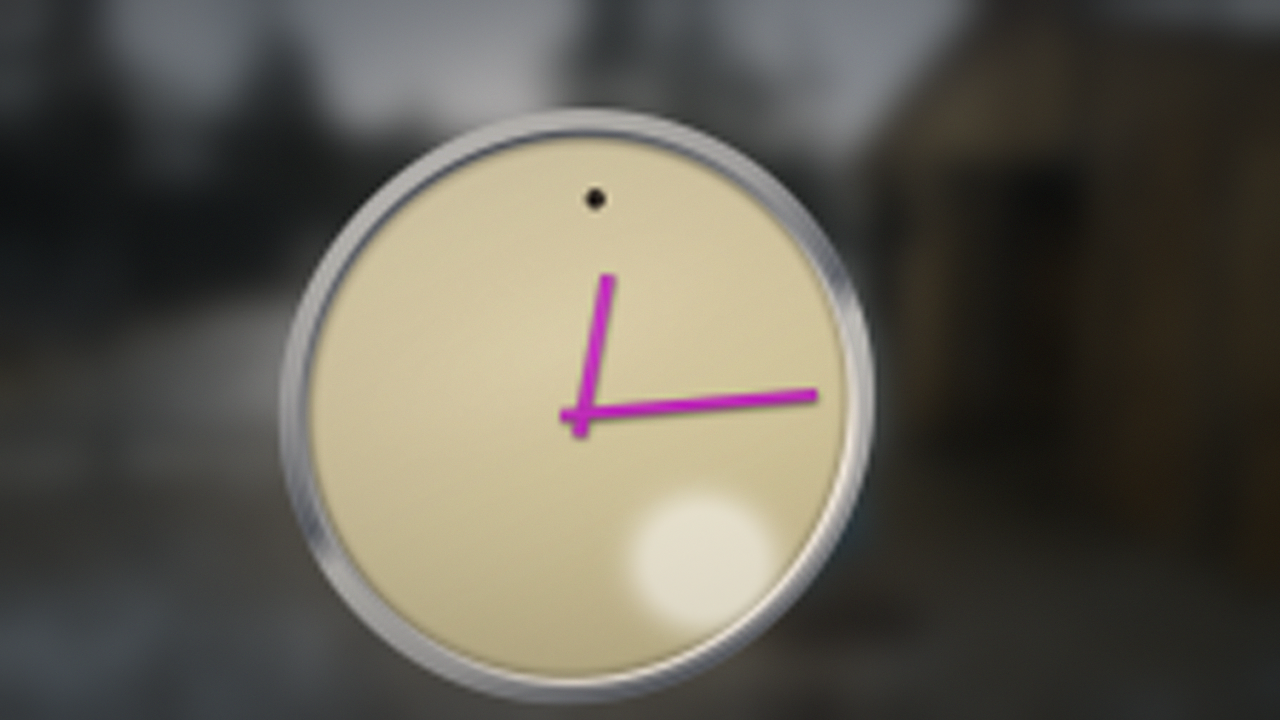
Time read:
**12:14**
